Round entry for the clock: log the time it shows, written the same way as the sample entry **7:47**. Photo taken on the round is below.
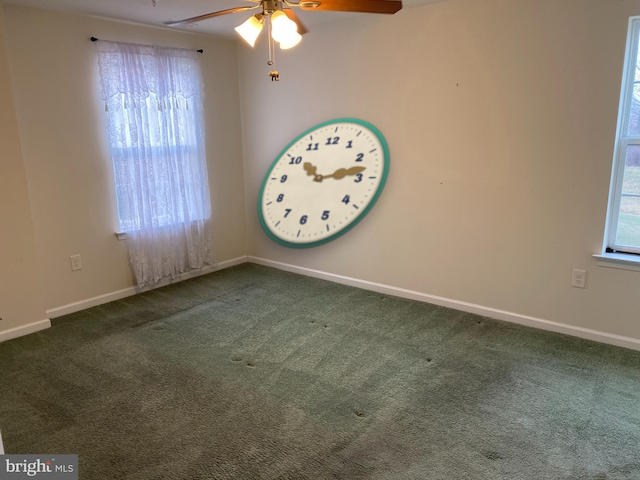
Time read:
**10:13**
